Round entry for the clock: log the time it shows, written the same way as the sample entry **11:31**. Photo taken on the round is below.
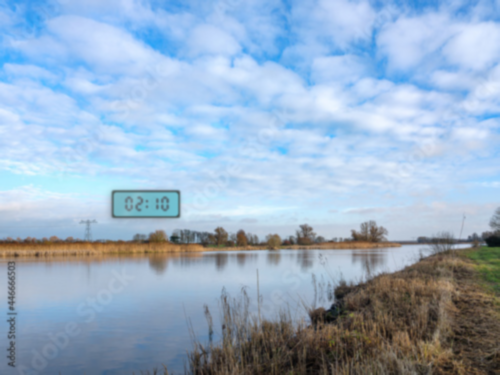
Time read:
**2:10**
